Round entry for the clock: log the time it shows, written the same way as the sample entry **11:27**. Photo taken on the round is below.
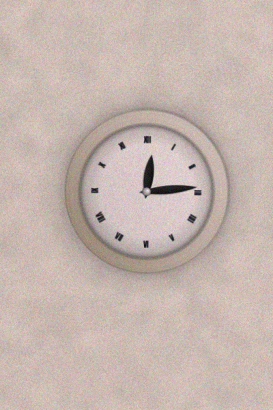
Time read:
**12:14**
